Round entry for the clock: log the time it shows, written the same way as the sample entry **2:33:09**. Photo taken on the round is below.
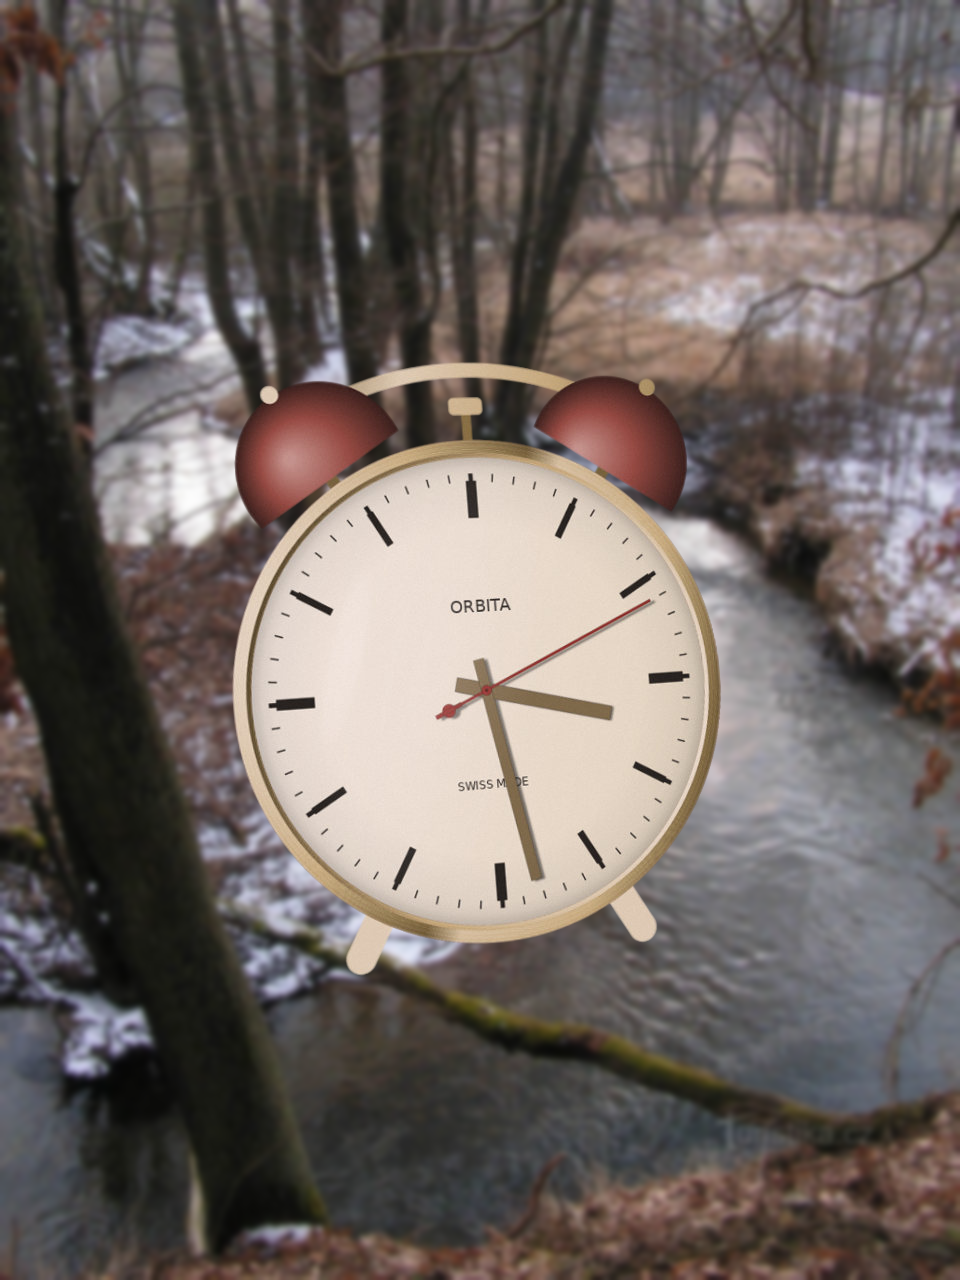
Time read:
**3:28:11**
